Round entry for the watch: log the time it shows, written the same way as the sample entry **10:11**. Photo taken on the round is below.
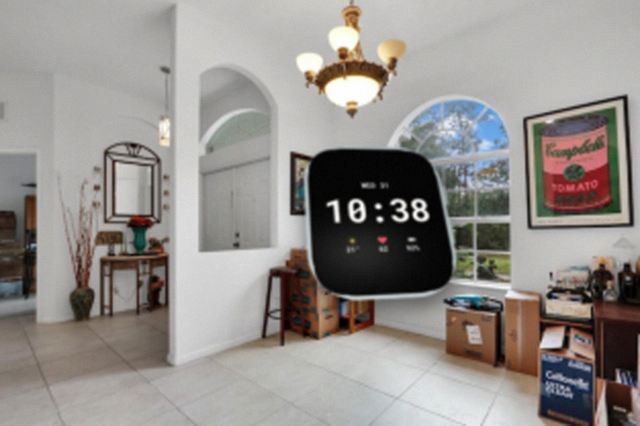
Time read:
**10:38**
